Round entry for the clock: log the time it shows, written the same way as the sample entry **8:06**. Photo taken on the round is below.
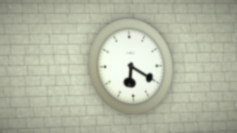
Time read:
**6:20**
